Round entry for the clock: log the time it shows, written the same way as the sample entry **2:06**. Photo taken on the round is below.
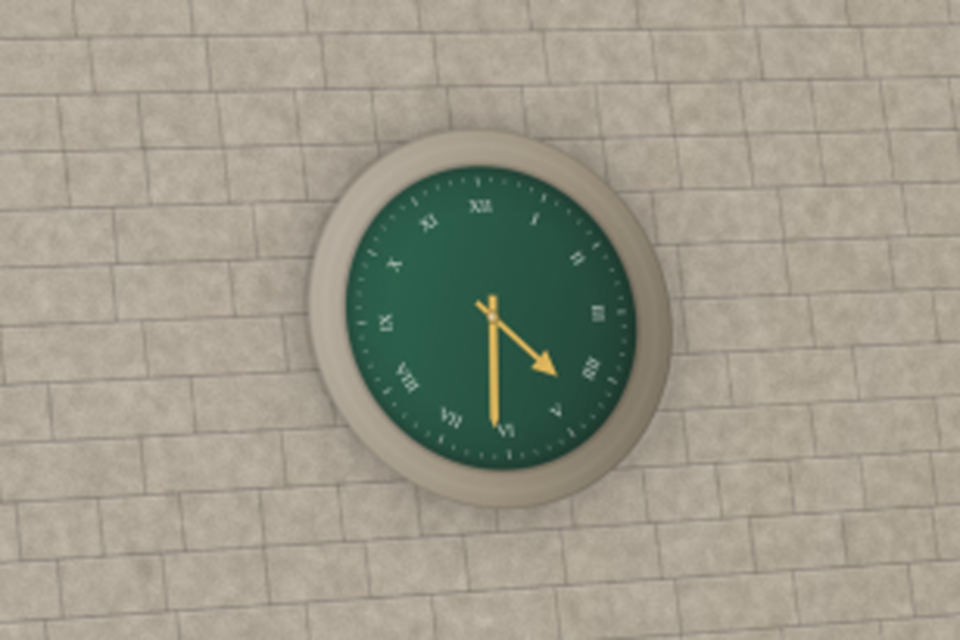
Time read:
**4:31**
